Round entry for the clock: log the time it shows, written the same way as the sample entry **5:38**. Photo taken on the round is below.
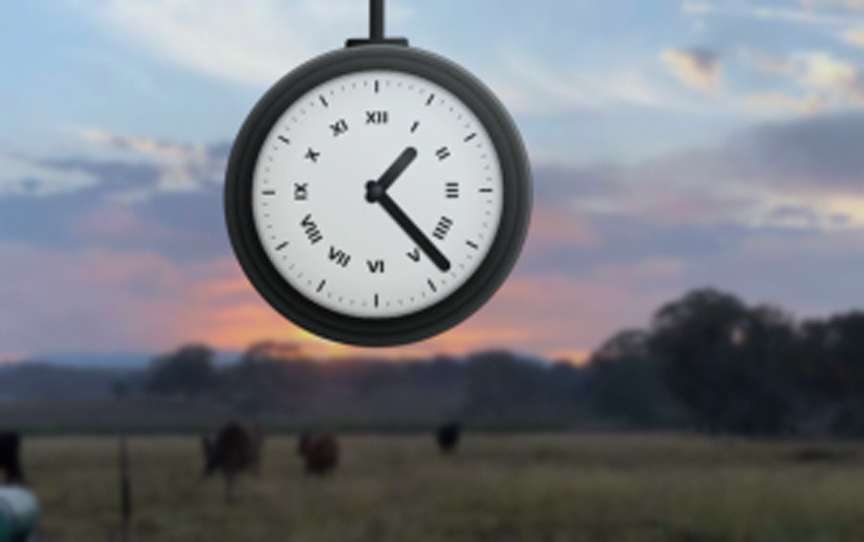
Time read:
**1:23**
